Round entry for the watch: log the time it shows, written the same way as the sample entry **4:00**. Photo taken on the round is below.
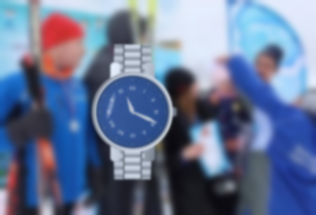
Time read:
**11:19**
